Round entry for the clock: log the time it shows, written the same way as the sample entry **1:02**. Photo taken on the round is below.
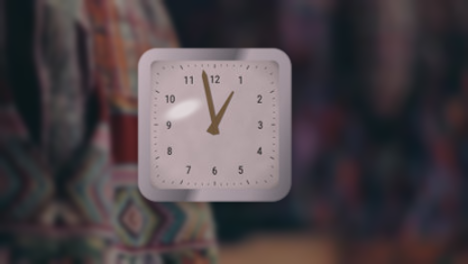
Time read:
**12:58**
